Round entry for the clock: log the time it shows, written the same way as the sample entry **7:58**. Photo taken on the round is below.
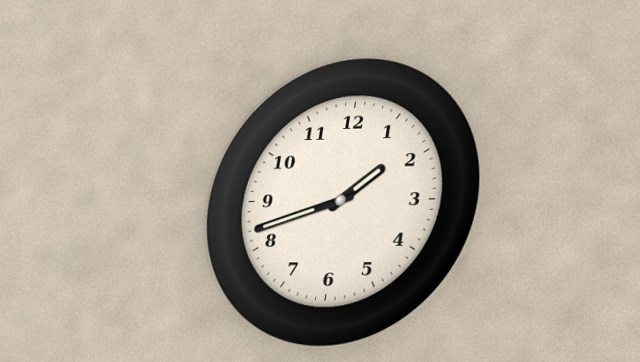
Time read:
**1:42**
